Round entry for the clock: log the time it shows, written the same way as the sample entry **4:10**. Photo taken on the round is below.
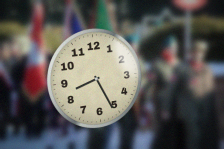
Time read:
**8:26**
